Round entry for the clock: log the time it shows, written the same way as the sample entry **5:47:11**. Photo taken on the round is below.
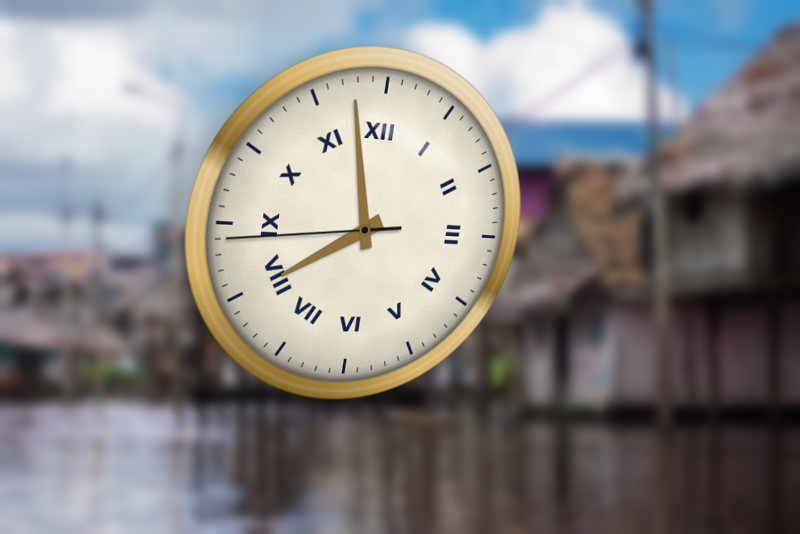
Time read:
**7:57:44**
